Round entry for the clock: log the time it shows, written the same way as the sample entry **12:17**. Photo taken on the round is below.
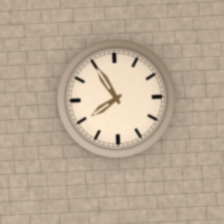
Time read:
**7:55**
